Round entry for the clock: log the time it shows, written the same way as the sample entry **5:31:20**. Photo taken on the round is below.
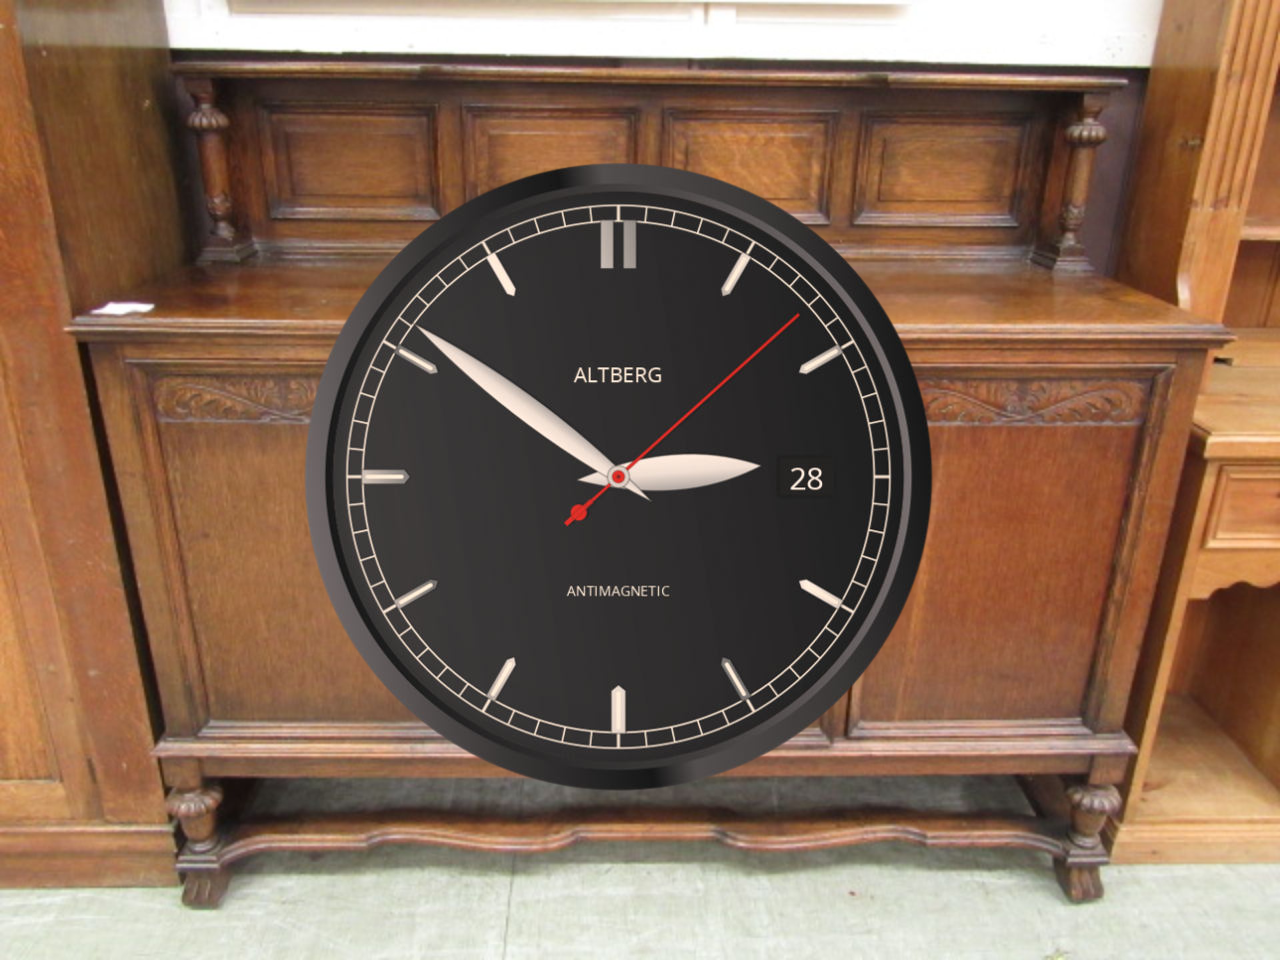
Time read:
**2:51:08**
